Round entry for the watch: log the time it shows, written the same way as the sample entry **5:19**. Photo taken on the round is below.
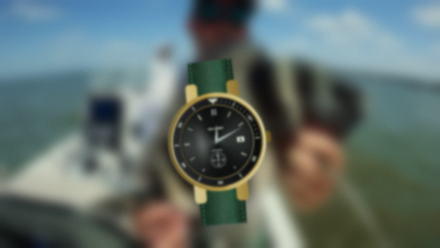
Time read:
**12:11**
